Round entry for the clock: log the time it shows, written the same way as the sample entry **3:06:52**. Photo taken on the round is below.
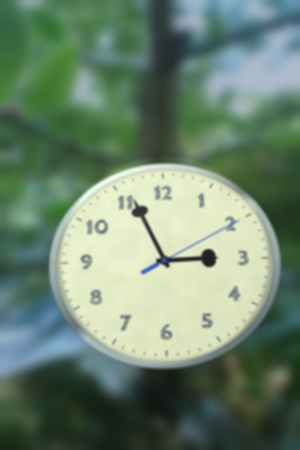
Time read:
**2:56:10**
